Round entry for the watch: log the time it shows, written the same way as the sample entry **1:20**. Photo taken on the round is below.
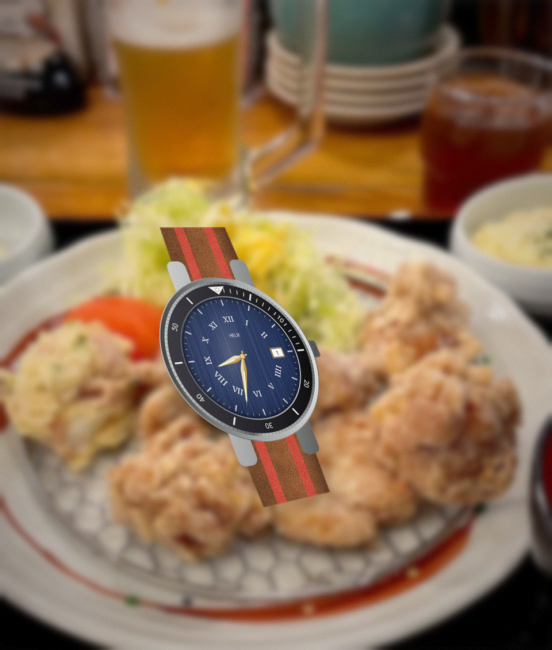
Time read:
**8:33**
